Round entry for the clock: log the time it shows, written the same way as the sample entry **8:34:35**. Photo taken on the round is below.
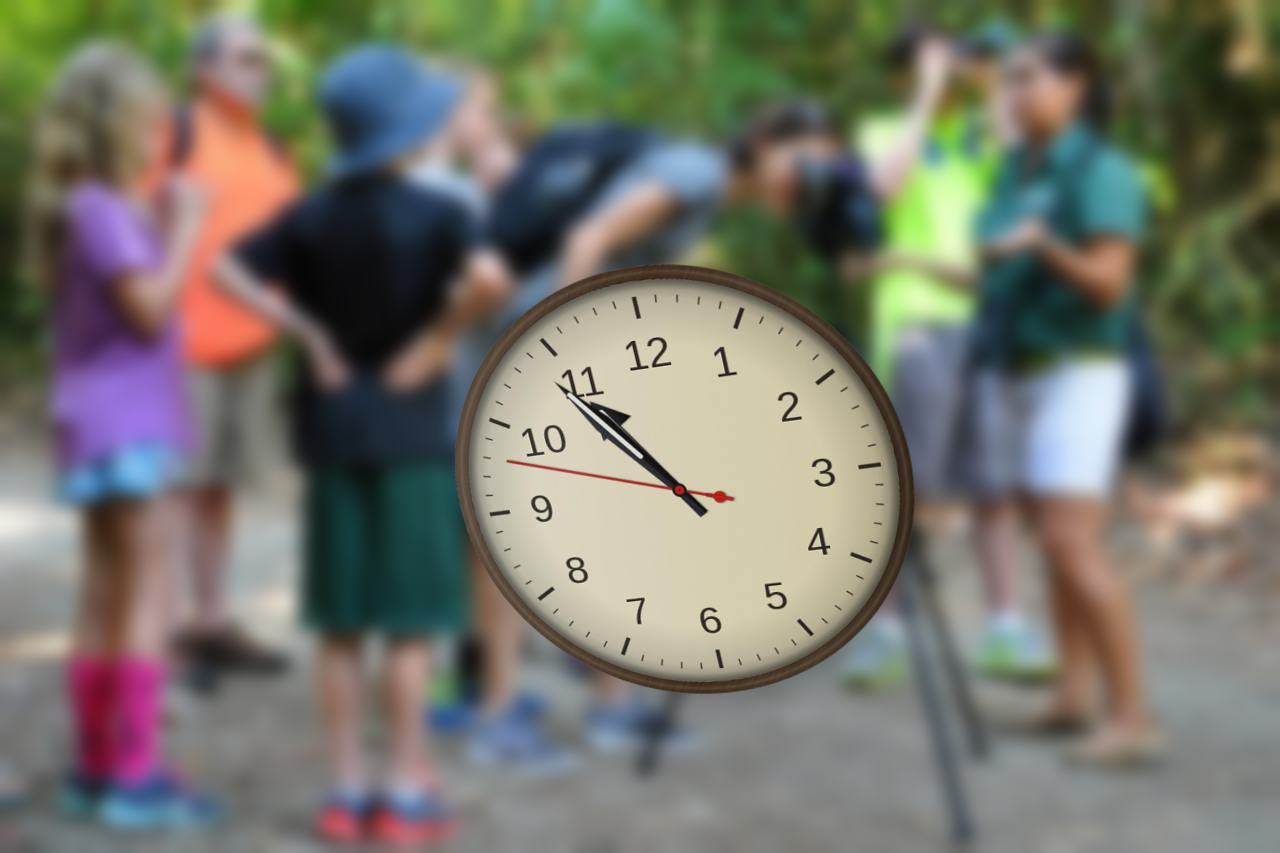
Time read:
**10:53:48**
